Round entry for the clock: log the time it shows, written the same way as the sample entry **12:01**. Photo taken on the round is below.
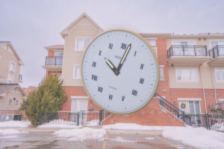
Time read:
**10:02**
